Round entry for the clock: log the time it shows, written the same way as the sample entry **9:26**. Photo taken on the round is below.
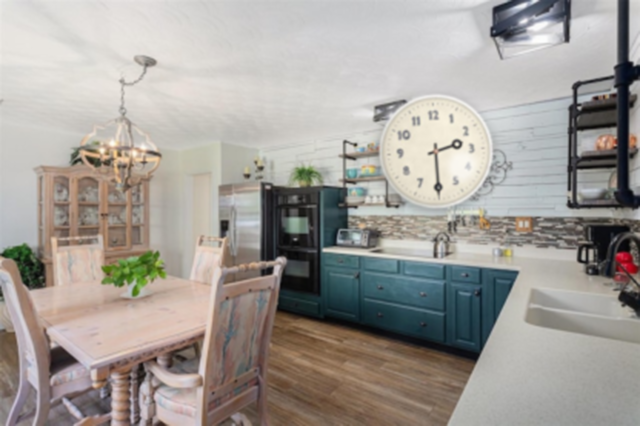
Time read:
**2:30**
